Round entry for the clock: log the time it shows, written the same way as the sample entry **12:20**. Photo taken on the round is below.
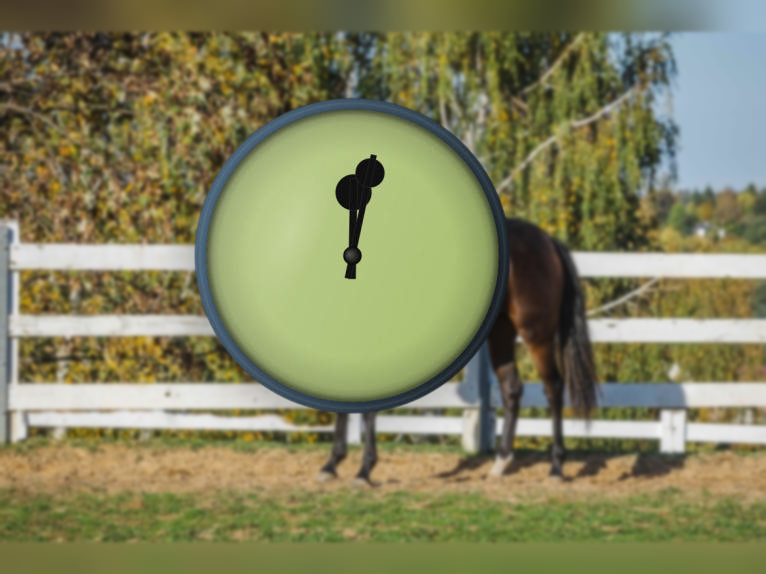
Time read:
**12:02**
